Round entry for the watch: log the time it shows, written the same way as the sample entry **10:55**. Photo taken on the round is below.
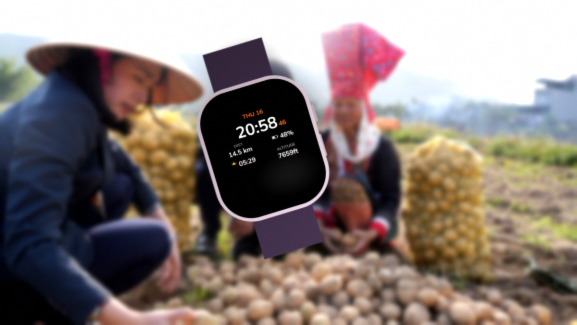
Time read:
**20:58**
